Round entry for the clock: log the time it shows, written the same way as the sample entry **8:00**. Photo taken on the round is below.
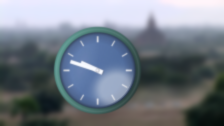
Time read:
**9:48**
